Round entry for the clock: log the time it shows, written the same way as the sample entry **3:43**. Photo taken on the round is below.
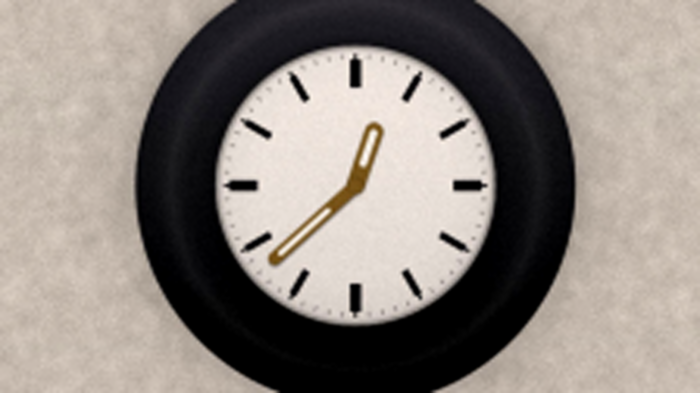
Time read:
**12:38**
